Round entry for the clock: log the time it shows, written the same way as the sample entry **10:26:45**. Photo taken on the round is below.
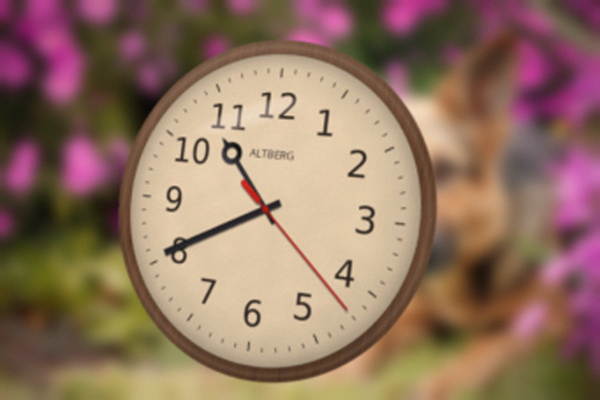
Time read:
**10:40:22**
